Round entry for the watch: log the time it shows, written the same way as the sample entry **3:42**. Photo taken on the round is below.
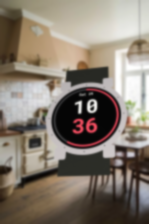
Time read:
**10:36**
